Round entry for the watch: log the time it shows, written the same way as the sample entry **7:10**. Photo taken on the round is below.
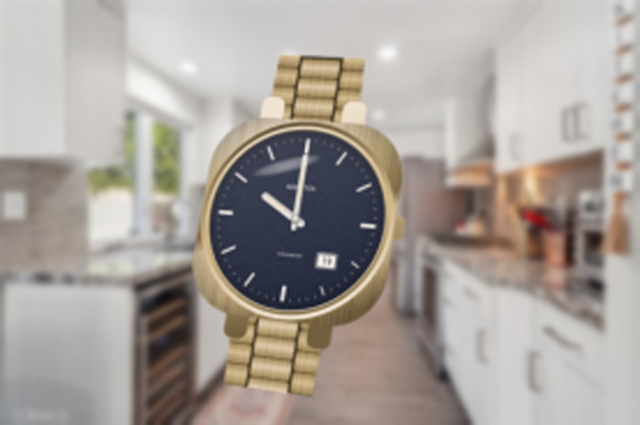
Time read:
**10:00**
